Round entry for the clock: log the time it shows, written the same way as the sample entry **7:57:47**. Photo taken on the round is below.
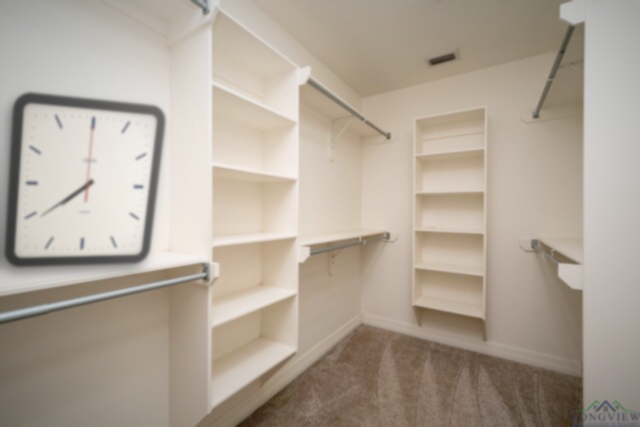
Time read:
**7:39:00**
